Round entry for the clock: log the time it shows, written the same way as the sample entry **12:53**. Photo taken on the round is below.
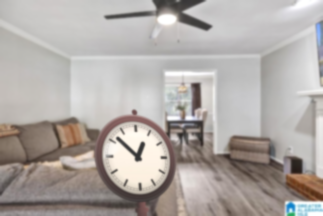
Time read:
**12:52**
